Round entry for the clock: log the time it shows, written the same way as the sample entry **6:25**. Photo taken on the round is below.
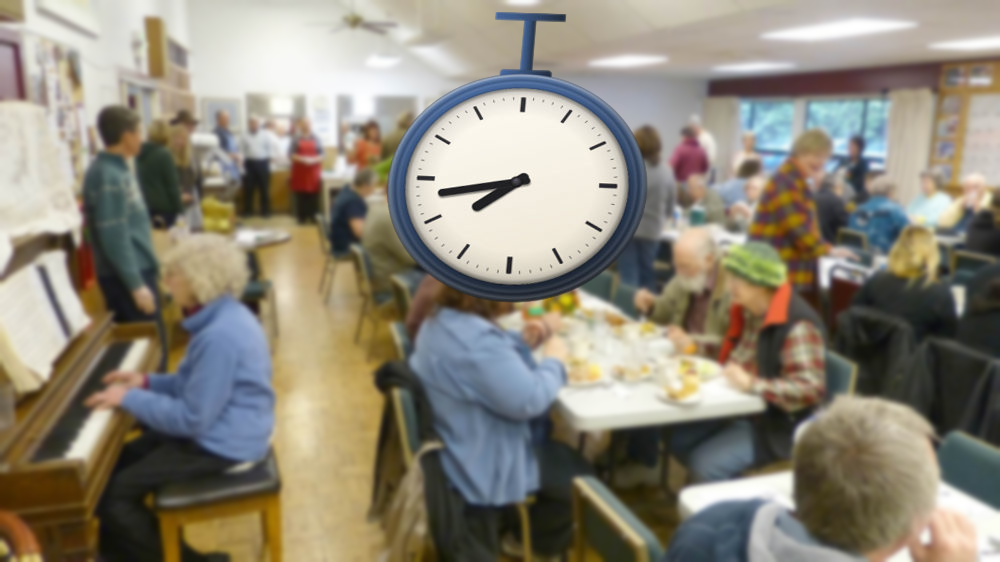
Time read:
**7:43**
